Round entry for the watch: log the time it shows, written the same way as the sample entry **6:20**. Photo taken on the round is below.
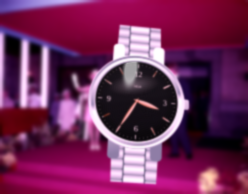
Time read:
**3:35**
